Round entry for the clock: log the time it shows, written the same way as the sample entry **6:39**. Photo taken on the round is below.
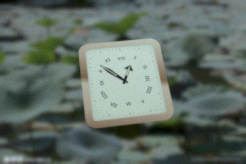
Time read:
**12:52**
